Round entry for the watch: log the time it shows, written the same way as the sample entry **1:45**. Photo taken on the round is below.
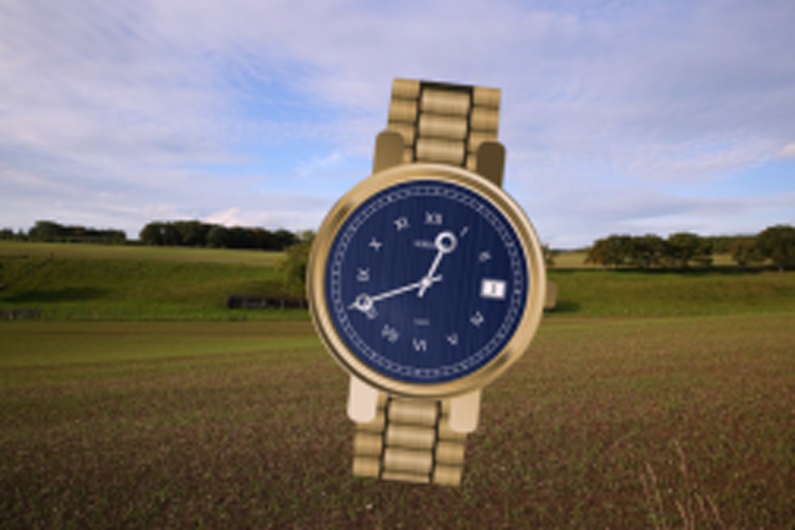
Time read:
**12:41**
